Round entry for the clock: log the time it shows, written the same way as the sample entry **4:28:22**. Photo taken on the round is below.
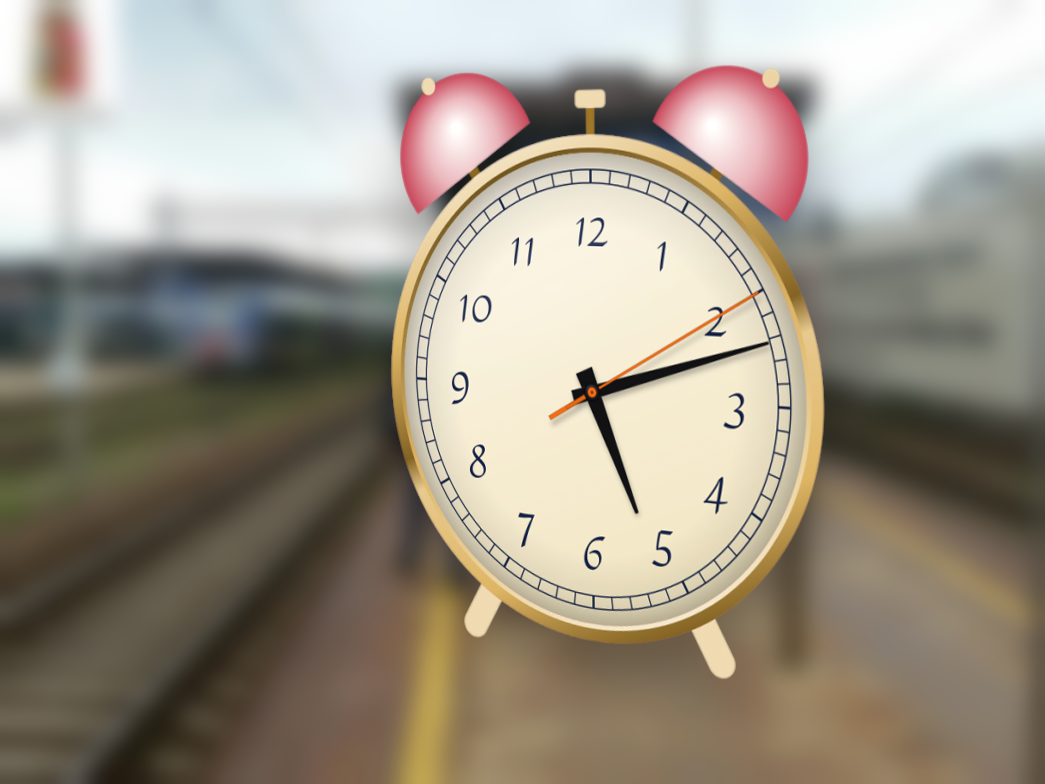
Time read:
**5:12:10**
